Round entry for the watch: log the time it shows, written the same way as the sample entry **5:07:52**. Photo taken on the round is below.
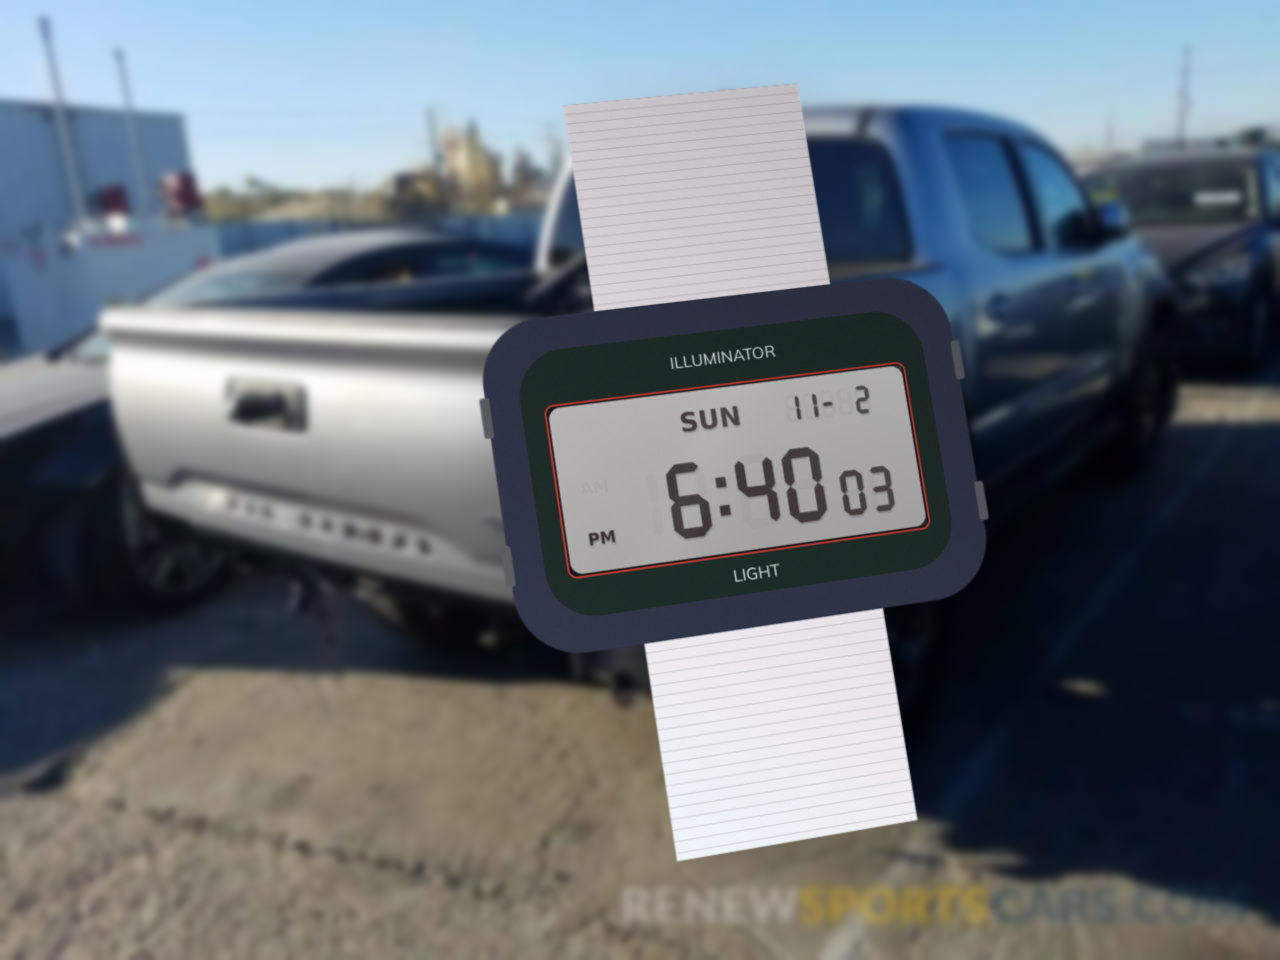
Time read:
**6:40:03**
